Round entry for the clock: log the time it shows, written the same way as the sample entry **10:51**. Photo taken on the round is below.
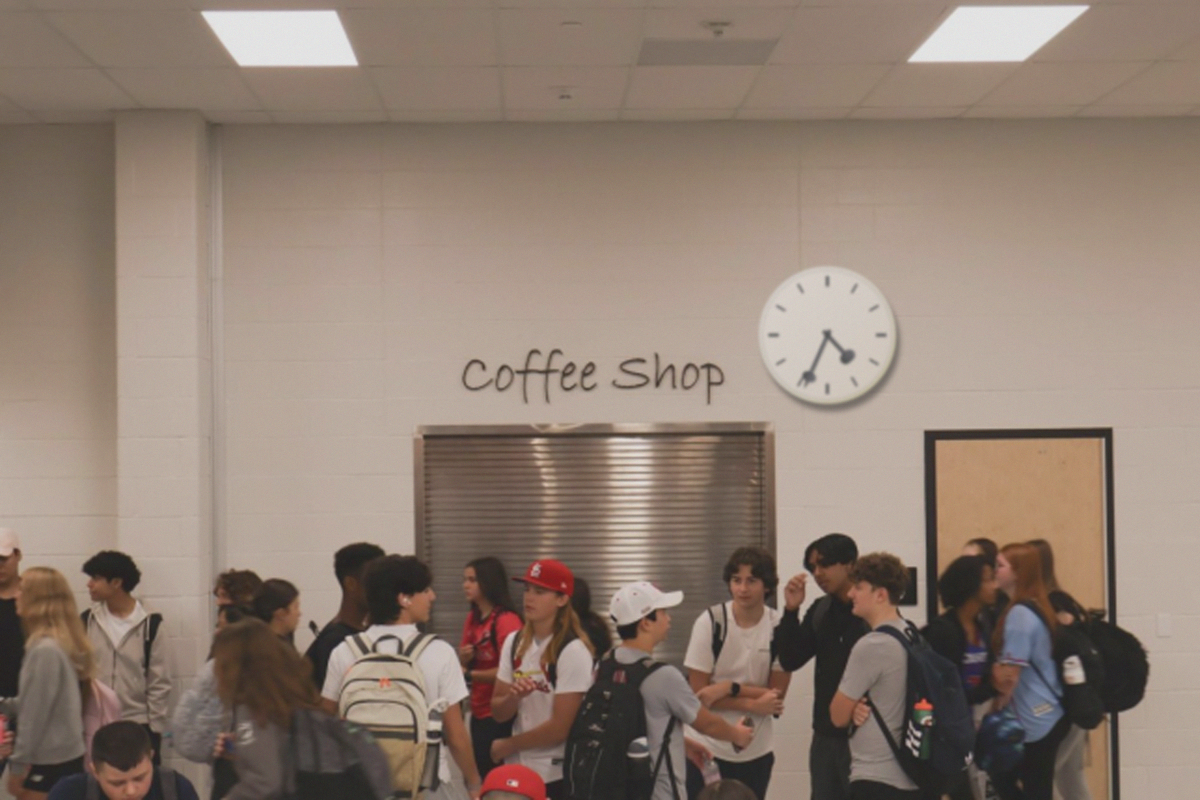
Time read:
**4:34**
